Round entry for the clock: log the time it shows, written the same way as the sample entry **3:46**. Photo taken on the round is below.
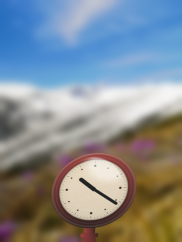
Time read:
**10:21**
